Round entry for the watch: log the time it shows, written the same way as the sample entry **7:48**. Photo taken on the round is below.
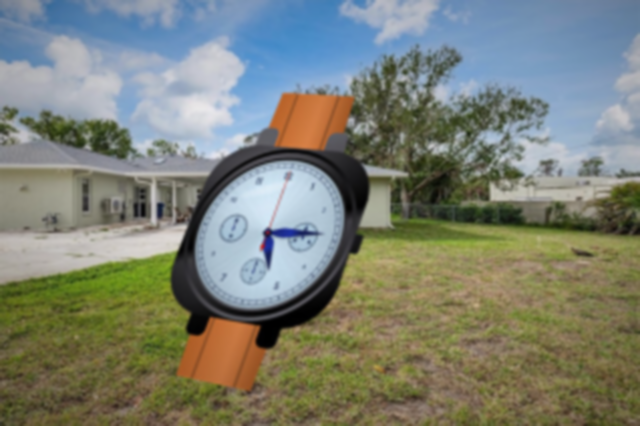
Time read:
**5:14**
